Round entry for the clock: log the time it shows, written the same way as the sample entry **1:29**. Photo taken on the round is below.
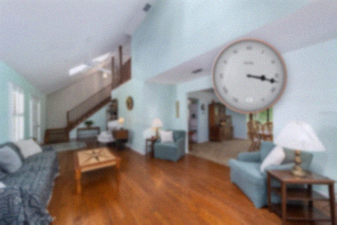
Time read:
**3:17**
